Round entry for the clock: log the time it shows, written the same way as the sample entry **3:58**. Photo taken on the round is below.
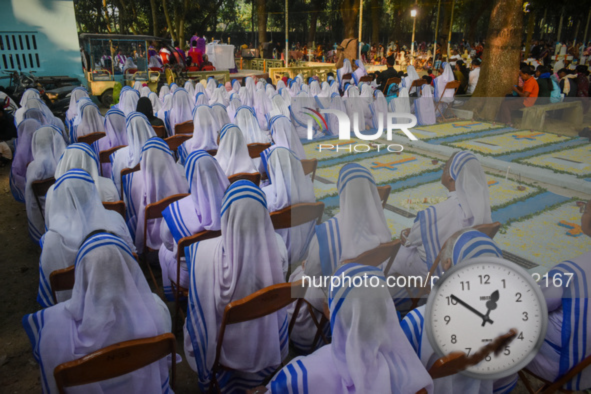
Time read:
**12:51**
